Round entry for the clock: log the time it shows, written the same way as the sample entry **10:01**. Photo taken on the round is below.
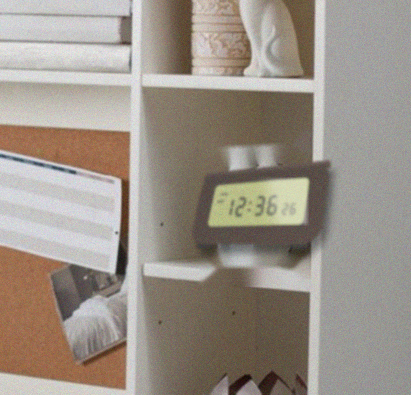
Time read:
**12:36**
